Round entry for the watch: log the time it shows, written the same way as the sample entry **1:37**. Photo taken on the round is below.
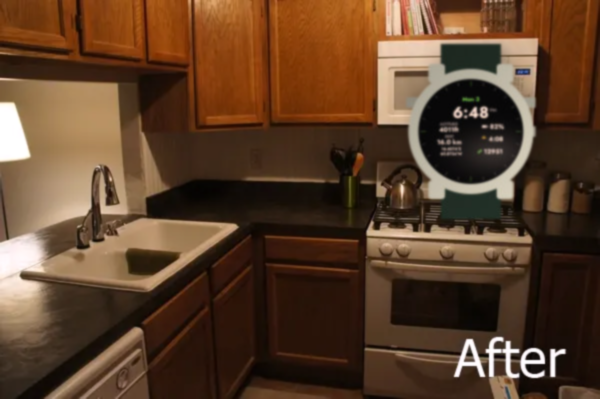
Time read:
**6:48**
